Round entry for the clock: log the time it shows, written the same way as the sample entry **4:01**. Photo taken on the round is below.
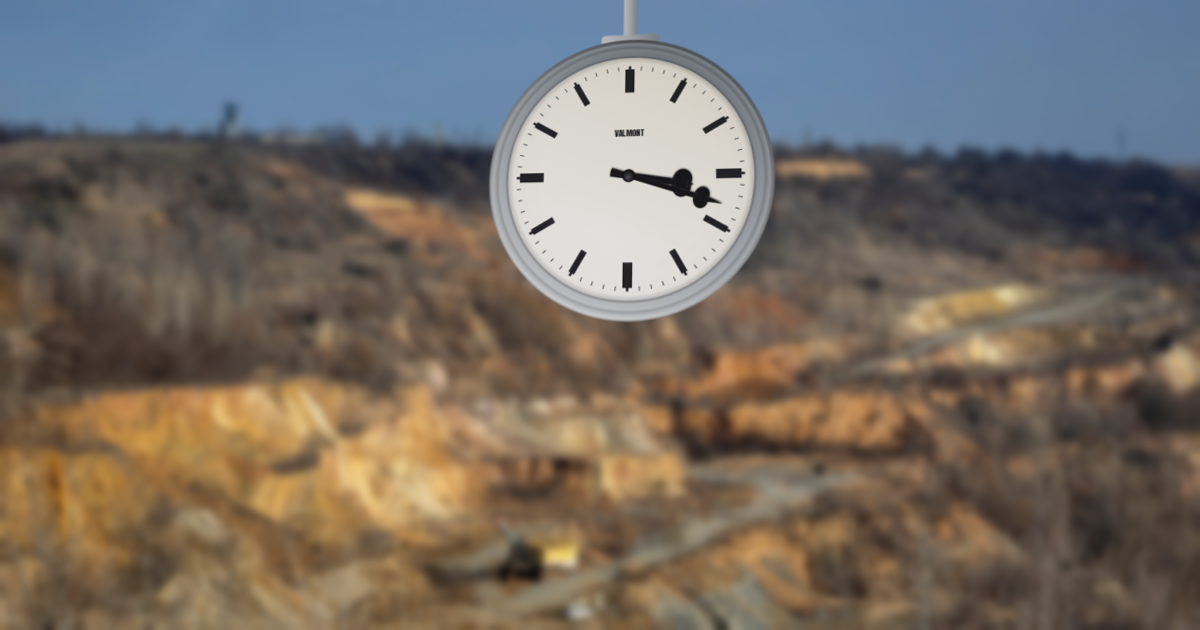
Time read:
**3:18**
